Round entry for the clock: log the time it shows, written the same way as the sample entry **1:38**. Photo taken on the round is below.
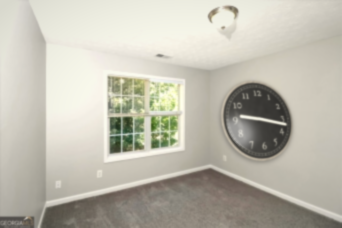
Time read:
**9:17**
